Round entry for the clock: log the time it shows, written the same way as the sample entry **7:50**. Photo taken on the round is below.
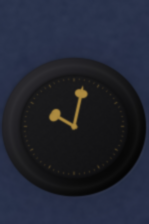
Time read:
**10:02**
